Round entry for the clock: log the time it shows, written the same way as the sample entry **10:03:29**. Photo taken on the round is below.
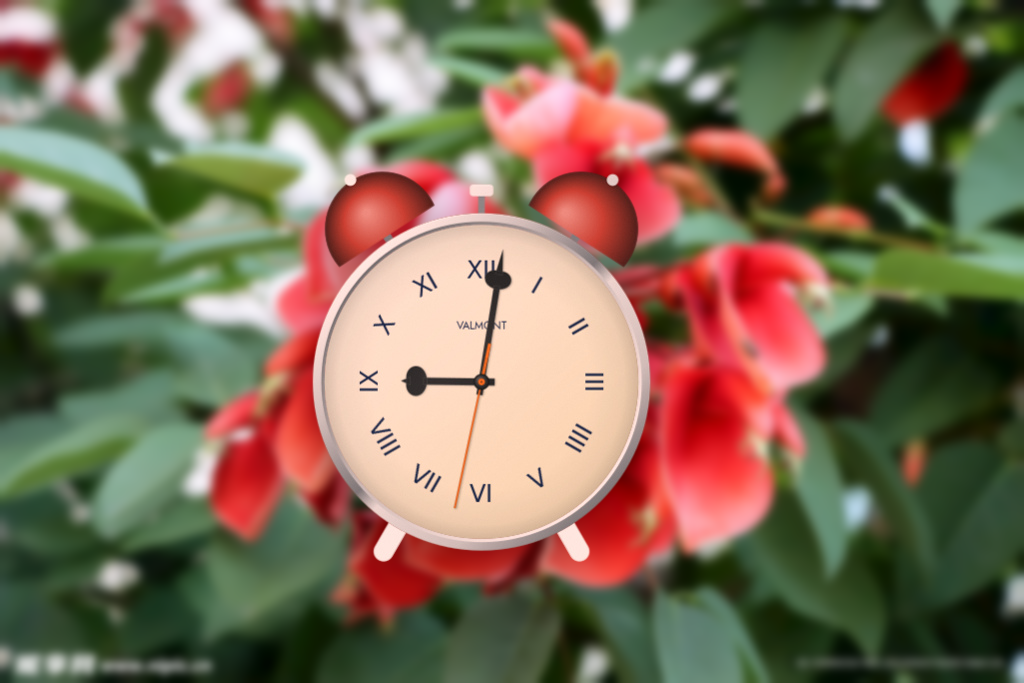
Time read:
**9:01:32**
